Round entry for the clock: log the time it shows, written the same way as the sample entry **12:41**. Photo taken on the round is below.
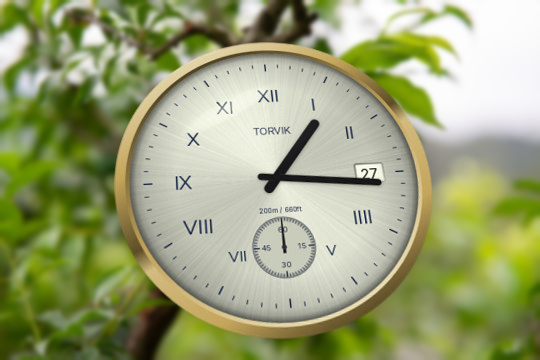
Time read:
**1:16**
